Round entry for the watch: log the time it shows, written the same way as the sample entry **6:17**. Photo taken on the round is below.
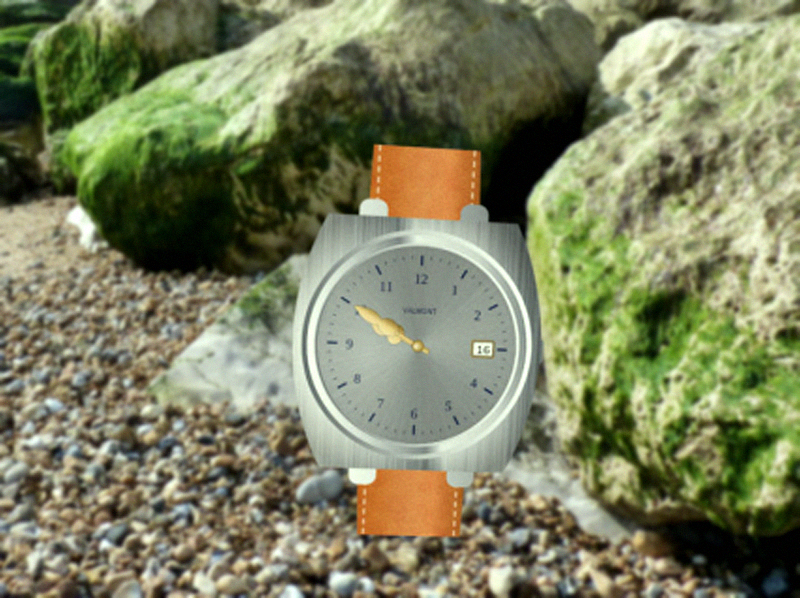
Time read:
**9:50**
